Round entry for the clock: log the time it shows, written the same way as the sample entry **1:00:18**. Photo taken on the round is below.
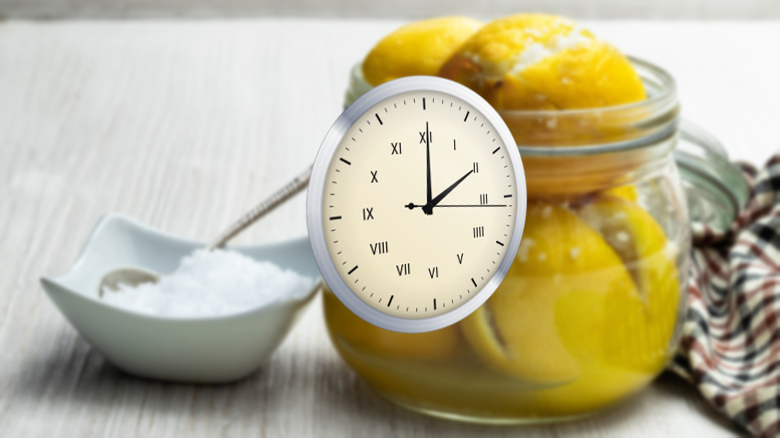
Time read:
**2:00:16**
